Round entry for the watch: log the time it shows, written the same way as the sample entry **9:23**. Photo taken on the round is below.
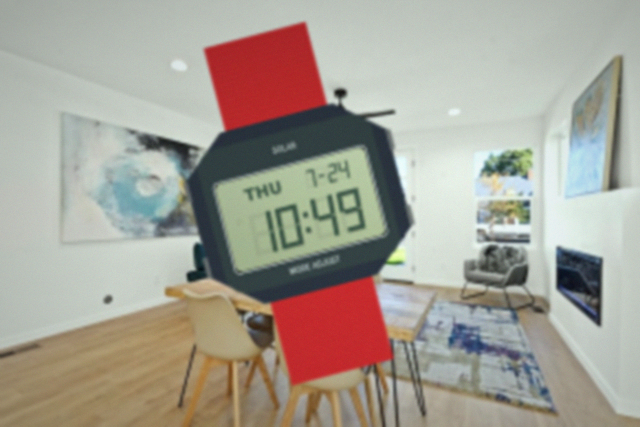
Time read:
**10:49**
